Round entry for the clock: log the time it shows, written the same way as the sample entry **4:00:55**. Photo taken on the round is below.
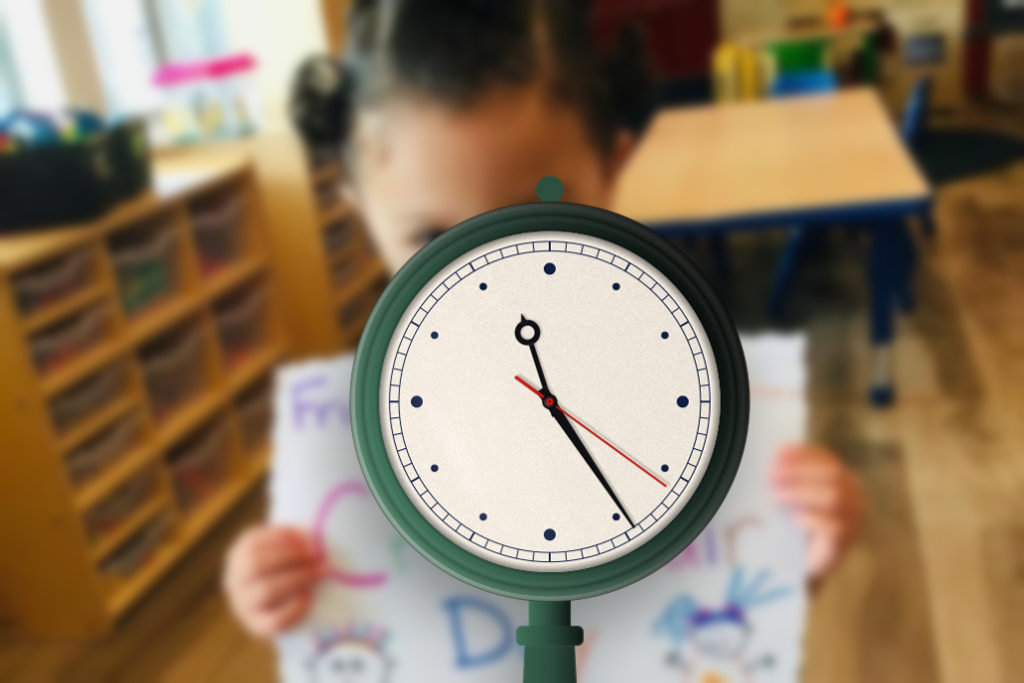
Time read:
**11:24:21**
